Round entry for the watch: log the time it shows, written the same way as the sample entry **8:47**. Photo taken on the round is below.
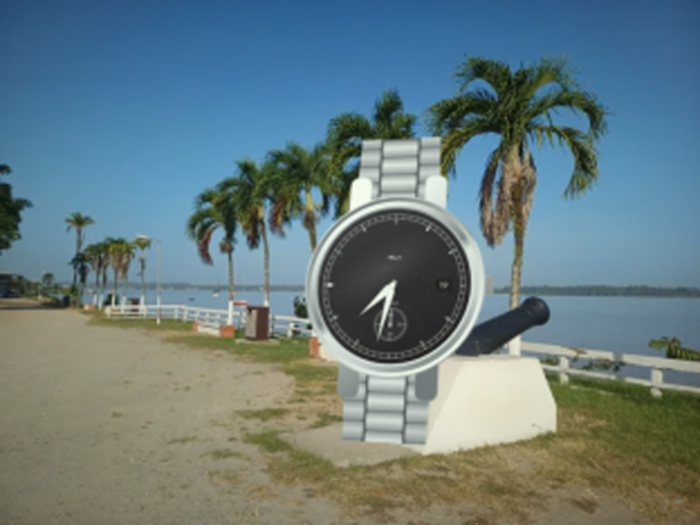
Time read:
**7:32**
